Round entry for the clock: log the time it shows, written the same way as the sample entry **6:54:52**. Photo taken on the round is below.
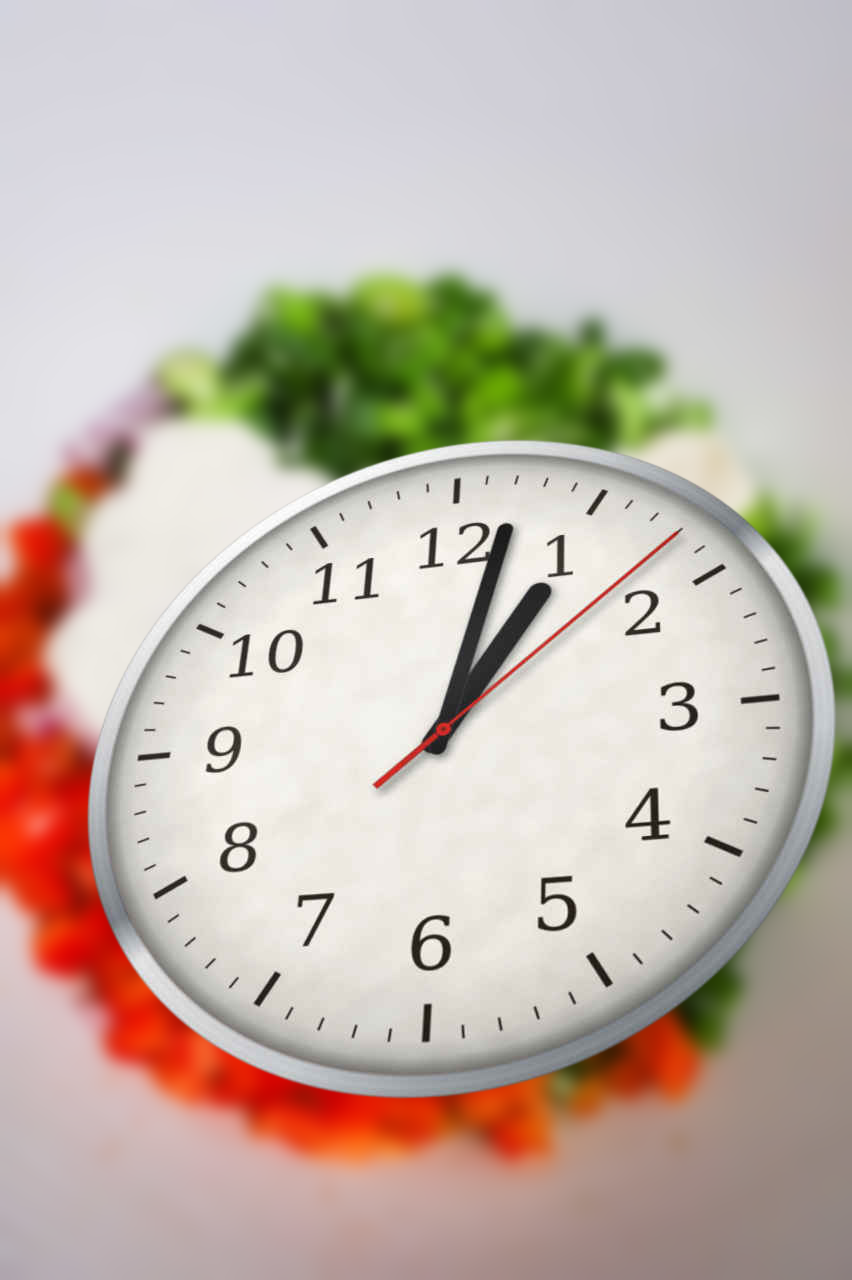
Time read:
**1:02:08**
